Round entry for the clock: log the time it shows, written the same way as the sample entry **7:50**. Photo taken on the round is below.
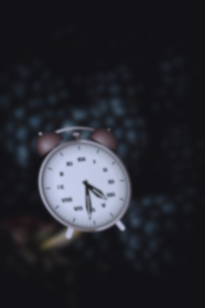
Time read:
**4:31**
